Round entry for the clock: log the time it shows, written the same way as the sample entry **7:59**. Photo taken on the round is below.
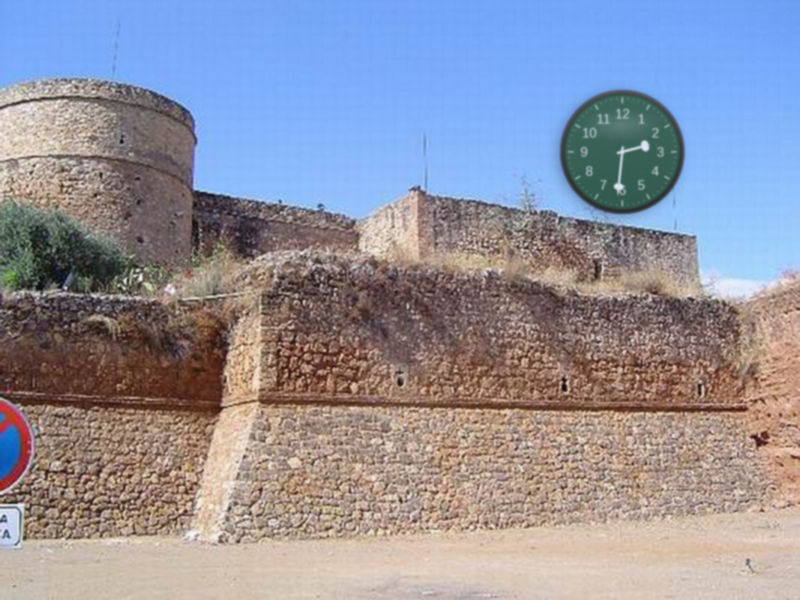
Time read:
**2:31**
